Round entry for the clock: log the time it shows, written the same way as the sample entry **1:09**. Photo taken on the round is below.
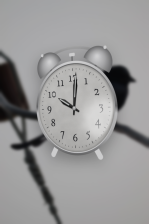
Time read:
**10:01**
